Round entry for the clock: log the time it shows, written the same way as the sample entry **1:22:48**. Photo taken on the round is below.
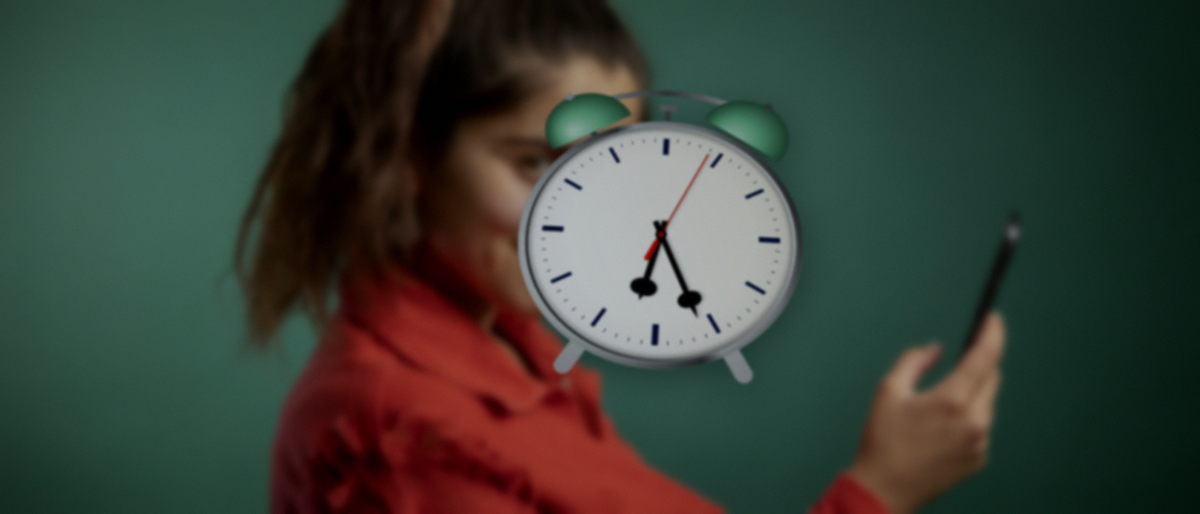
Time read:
**6:26:04**
